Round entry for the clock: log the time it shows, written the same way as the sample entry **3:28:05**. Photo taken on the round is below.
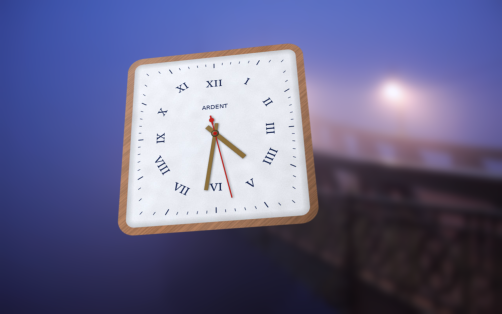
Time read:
**4:31:28**
